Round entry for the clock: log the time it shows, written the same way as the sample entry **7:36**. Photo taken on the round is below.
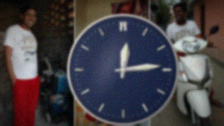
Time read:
**12:14**
